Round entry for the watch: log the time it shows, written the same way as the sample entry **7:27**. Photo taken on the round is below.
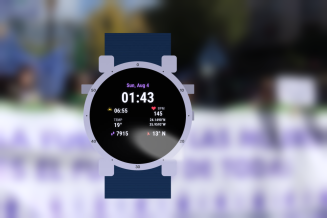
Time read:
**1:43**
